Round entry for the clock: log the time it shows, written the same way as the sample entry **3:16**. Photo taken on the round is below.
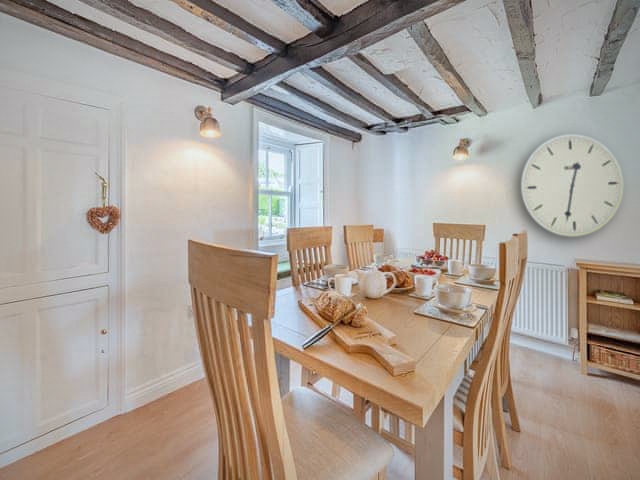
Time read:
**12:32**
